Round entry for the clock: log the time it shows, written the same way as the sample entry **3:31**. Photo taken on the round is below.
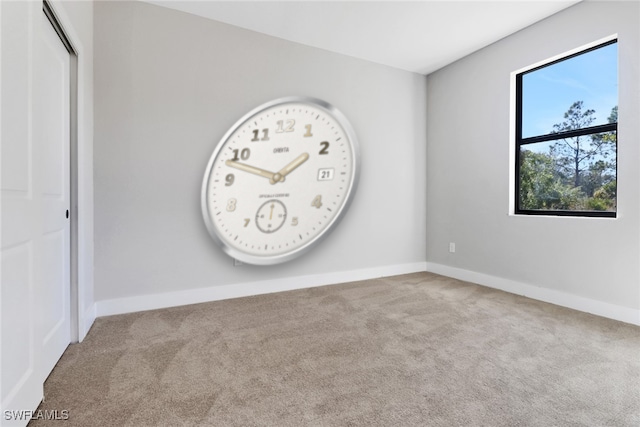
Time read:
**1:48**
